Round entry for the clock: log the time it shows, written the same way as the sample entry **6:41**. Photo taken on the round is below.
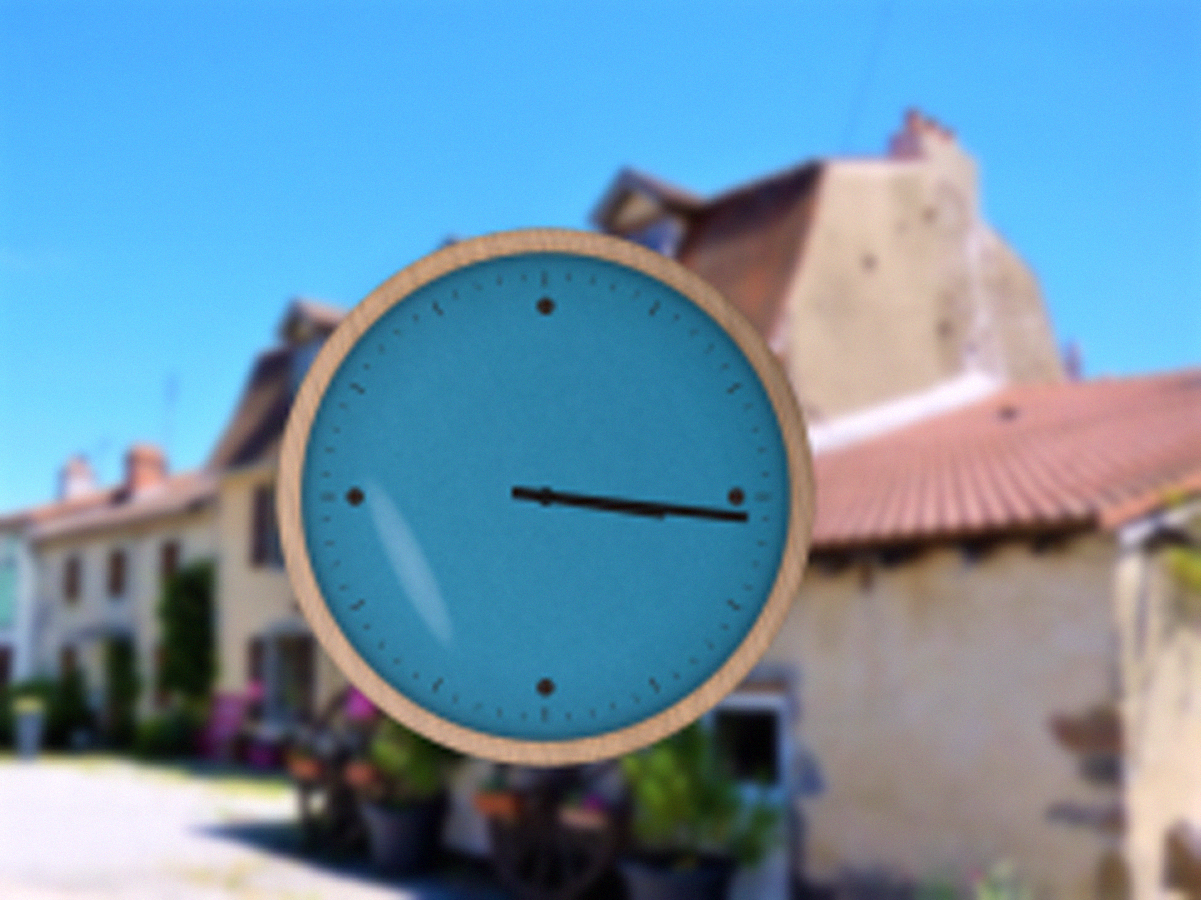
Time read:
**3:16**
